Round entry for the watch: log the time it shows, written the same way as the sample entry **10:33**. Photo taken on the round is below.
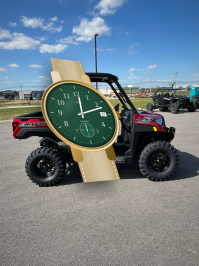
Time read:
**12:12**
